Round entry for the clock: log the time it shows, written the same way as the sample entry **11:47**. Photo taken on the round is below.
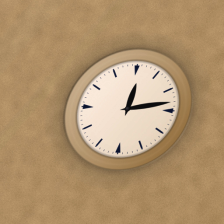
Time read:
**12:13**
